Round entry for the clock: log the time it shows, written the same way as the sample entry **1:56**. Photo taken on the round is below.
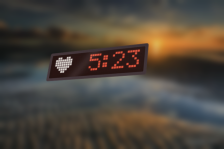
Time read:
**5:23**
